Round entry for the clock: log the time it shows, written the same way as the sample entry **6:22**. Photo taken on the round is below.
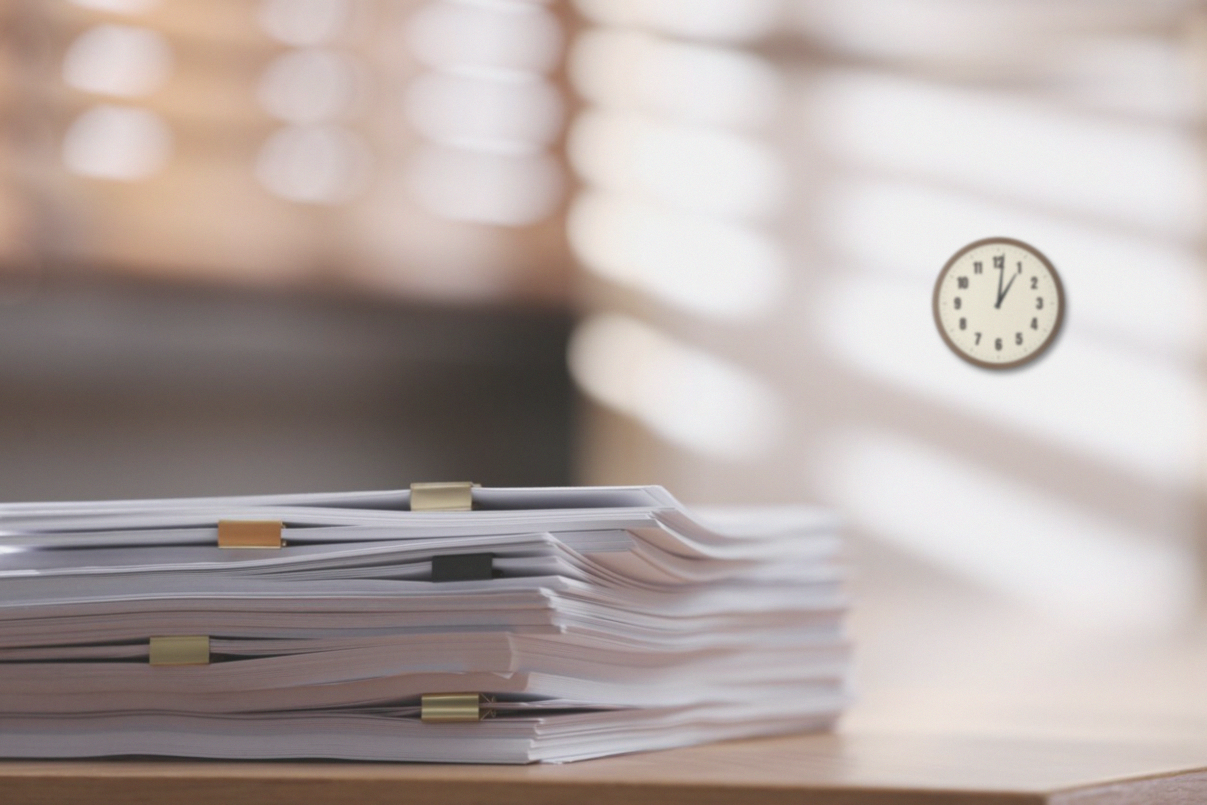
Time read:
**1:01**
